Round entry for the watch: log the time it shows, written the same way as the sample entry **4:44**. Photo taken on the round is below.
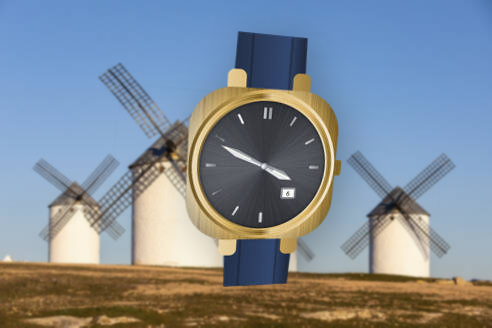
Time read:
**3:49**
